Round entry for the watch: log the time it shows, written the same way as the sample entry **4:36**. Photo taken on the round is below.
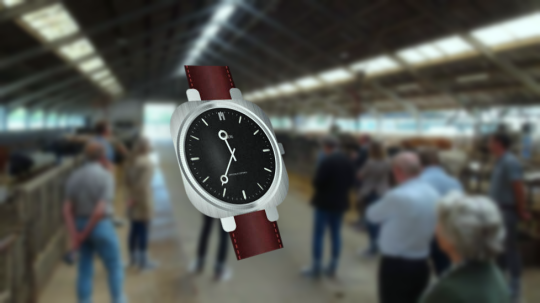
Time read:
**11:36**
